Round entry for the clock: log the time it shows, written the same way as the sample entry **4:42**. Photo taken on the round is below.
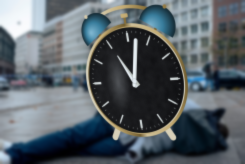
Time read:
**11:02**
